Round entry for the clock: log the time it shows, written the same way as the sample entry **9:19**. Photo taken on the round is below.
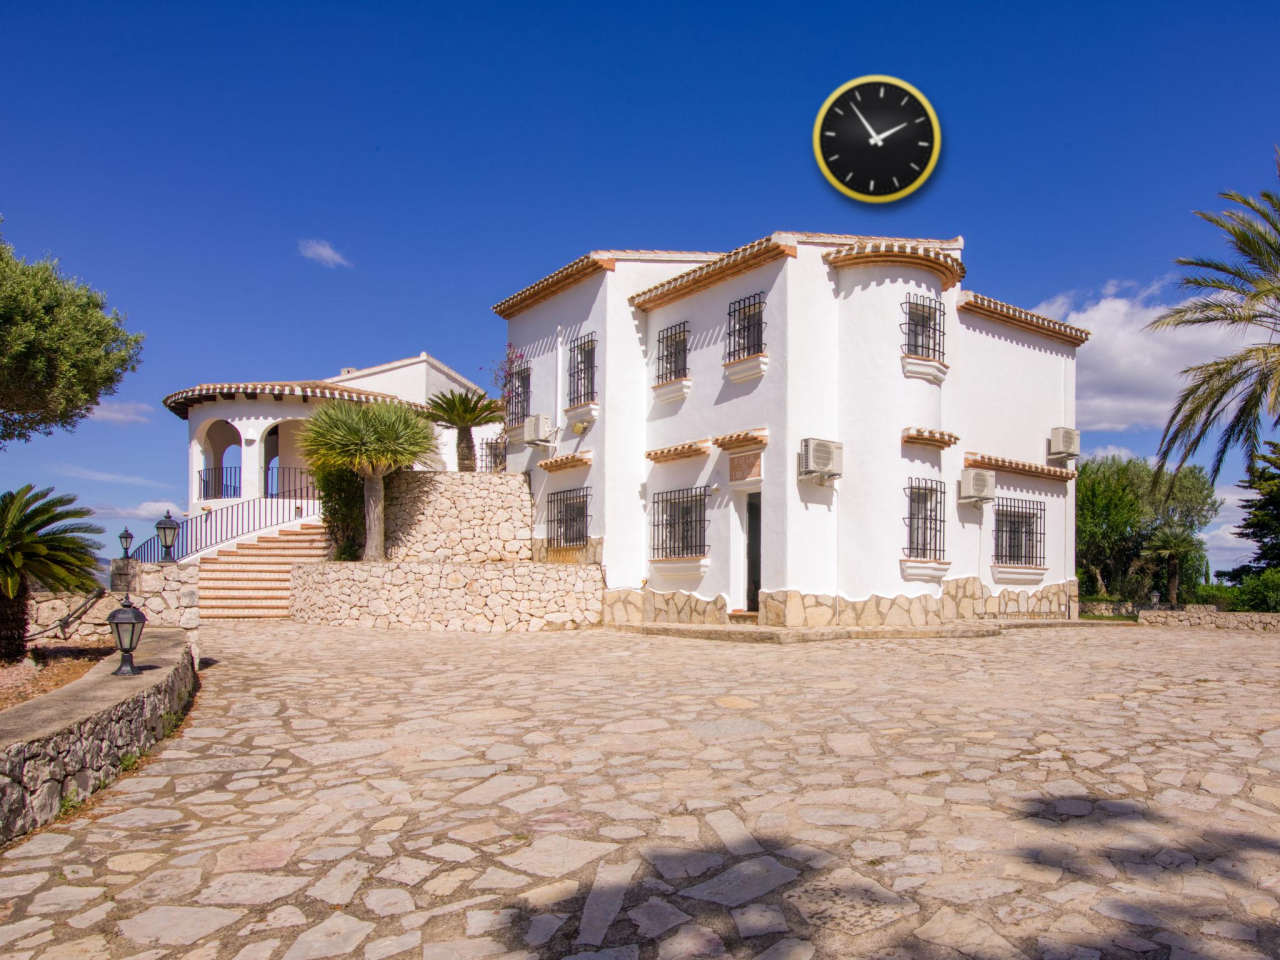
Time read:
**1:53**
